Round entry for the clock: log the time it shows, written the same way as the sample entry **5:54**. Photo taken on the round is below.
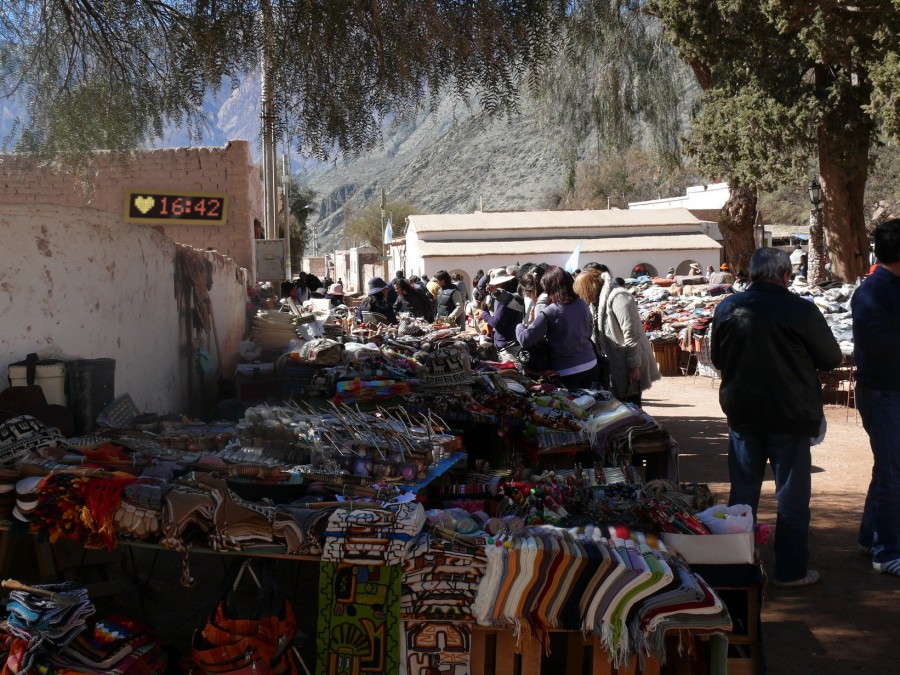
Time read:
**16:42**
